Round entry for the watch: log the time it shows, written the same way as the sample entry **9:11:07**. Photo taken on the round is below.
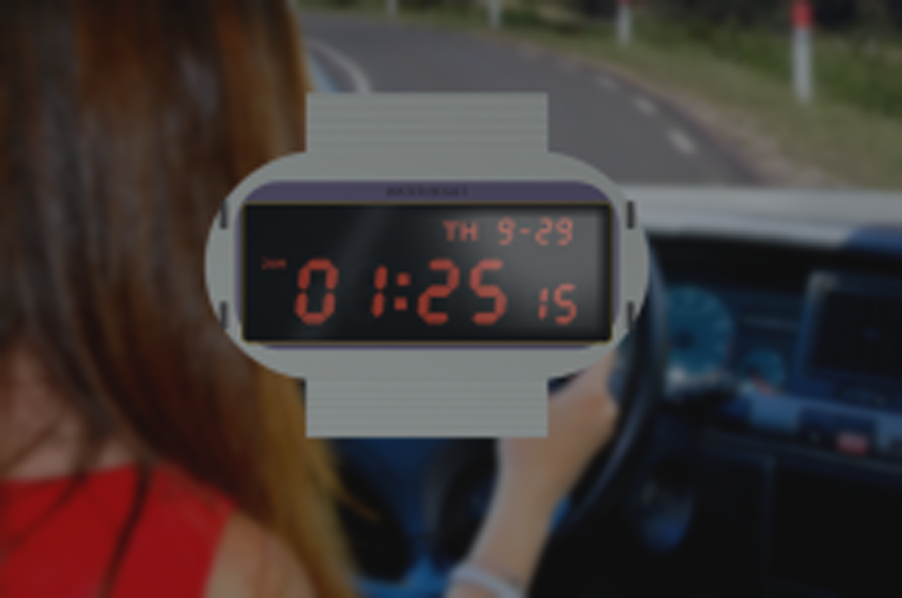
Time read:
**1:25:15**
